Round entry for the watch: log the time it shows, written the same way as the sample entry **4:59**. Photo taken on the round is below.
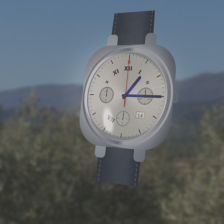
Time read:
**1:15**
